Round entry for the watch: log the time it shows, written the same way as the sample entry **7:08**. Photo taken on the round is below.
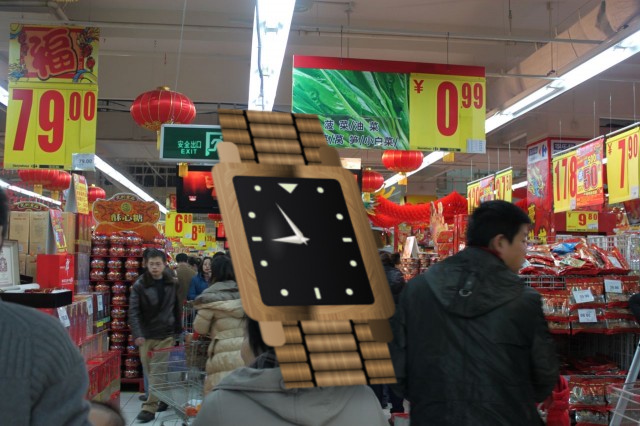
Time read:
**8:56**
